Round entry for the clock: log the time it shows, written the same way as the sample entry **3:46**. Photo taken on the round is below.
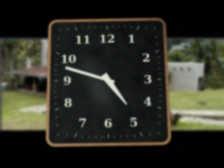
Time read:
**4:48**
